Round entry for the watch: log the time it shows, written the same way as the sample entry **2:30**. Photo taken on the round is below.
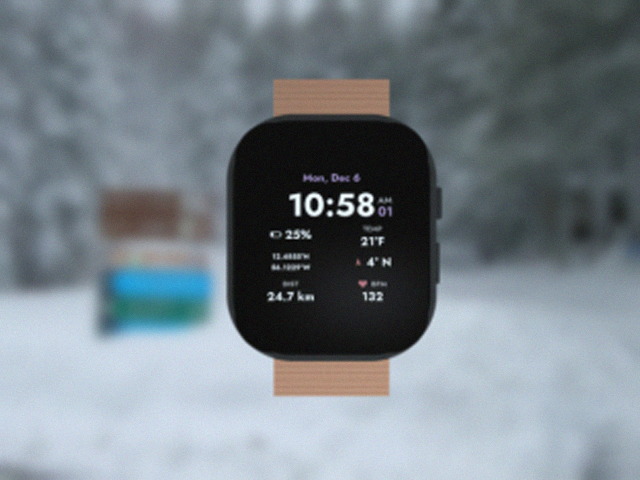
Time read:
**10:58**
